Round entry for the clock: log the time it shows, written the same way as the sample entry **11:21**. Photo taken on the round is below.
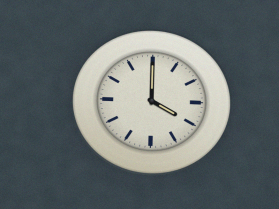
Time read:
**4:00**
